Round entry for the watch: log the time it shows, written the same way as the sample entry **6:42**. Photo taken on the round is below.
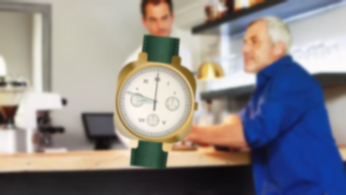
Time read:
**8:47**
